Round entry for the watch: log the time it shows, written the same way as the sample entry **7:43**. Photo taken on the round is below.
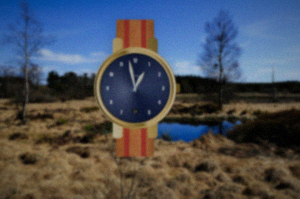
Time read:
**12:58**
